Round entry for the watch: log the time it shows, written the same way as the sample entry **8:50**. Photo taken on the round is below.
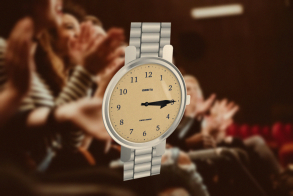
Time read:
**3:15**
